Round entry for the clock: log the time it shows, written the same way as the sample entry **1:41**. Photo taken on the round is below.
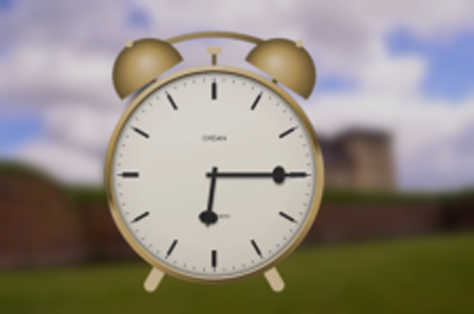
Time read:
**6:15**
